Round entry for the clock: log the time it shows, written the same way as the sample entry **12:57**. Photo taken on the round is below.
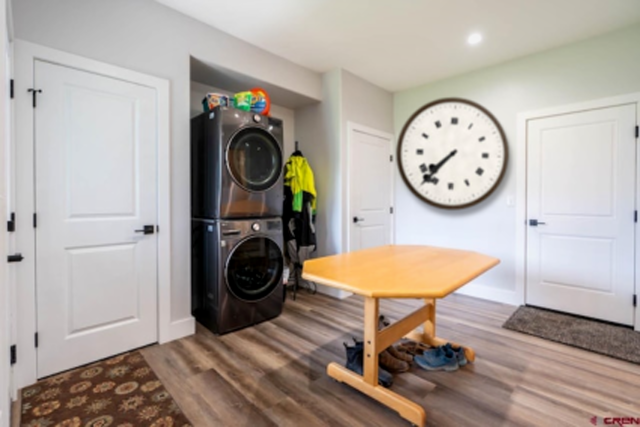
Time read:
**7:37**
